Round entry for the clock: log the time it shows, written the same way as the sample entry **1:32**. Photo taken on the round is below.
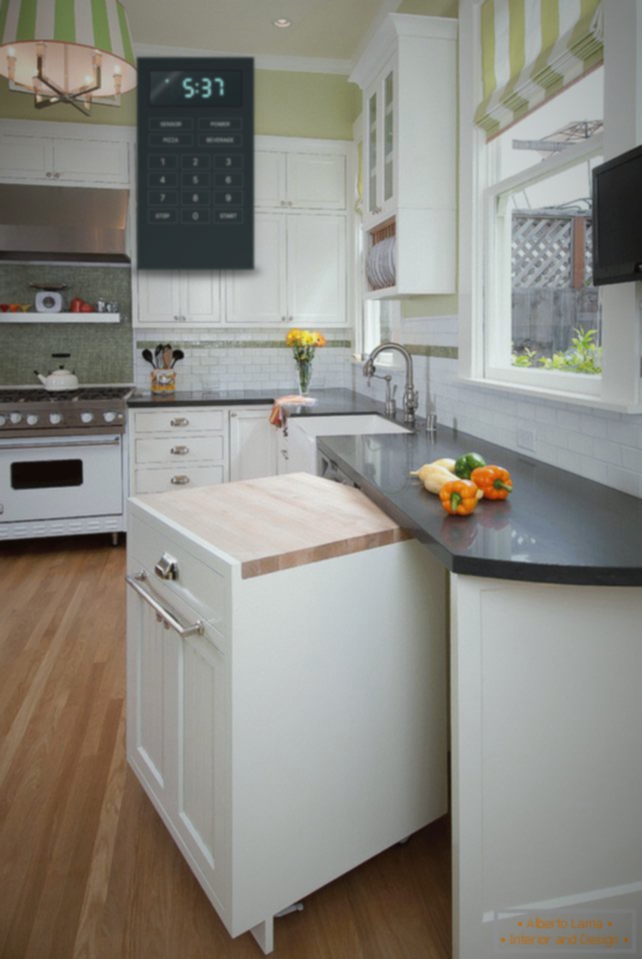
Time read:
**5:37**
